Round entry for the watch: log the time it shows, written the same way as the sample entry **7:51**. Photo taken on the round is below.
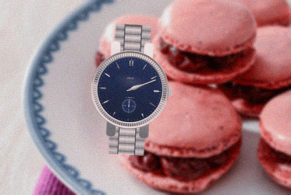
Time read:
**2:11**
